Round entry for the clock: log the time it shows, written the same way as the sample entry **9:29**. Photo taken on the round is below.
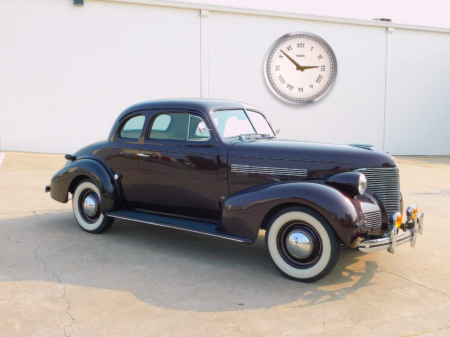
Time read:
**2:52**
